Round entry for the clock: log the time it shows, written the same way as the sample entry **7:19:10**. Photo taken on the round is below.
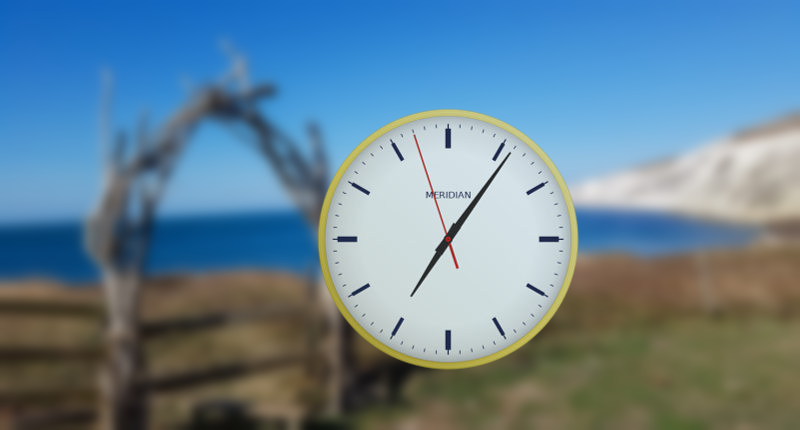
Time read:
**7:05:57**
